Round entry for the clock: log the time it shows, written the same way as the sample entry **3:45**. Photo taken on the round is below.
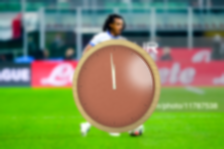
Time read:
**11:59**
